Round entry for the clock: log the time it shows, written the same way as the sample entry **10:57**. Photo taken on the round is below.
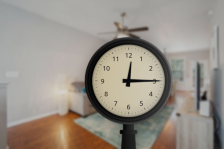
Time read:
**12:15**
